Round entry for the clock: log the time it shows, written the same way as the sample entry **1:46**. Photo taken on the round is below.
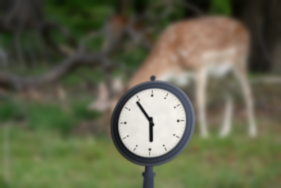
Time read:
**5:54**
